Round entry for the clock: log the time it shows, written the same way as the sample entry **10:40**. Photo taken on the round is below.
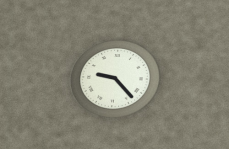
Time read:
**9:23**
